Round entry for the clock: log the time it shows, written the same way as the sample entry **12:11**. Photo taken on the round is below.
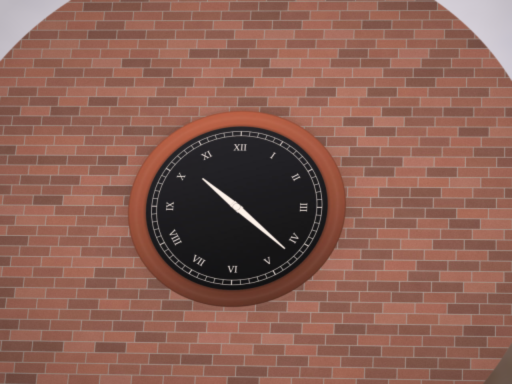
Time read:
**10:22**
